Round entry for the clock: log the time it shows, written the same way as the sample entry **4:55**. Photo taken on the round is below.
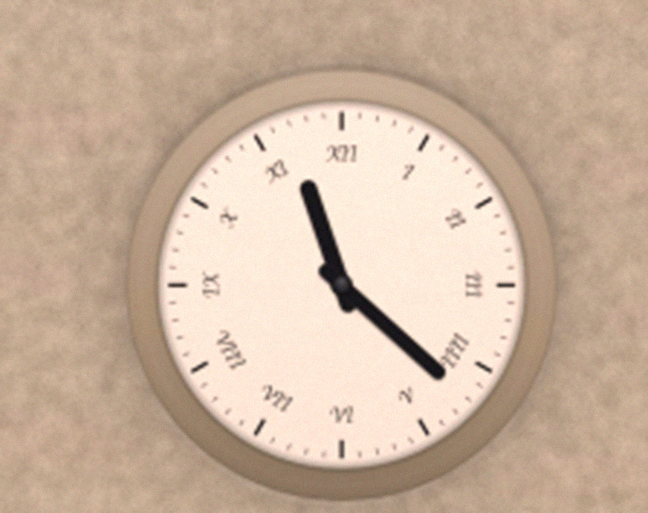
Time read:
**11:22**
